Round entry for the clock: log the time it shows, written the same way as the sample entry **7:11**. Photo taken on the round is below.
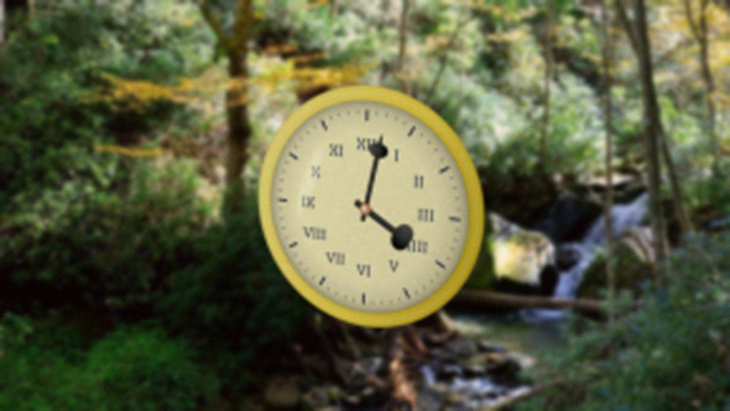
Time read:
**4:02**
